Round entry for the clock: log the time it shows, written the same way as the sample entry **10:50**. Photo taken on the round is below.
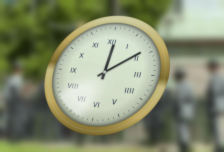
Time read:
**12:09**
